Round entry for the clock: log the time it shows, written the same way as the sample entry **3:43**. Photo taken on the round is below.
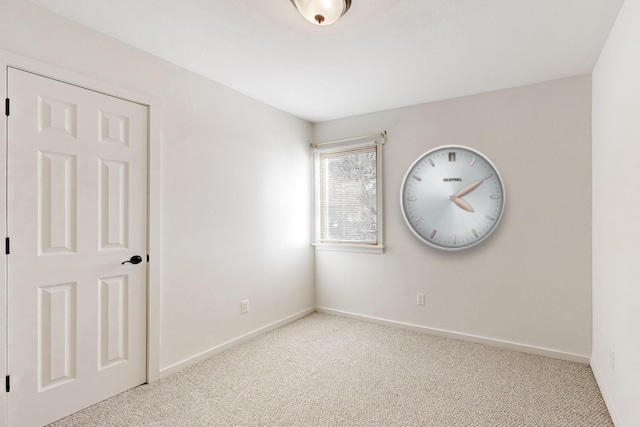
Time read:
**4:10**
